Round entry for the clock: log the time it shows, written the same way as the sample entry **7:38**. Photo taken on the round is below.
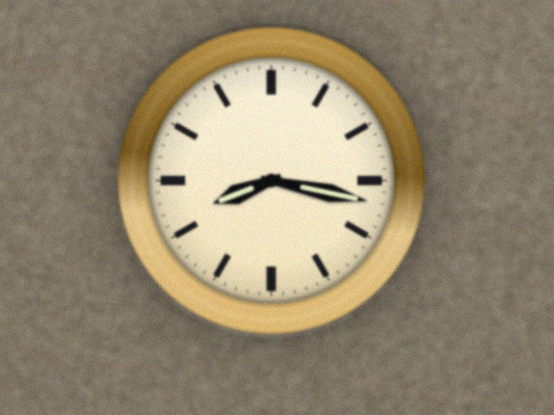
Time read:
**8:17**
